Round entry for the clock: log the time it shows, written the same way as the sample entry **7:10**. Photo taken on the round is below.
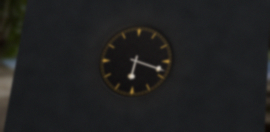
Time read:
**6:18**
